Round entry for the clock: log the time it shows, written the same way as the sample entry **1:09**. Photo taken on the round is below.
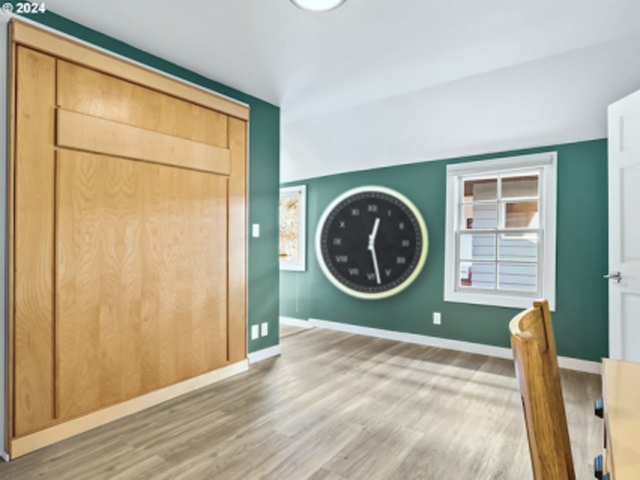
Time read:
**12:28**
